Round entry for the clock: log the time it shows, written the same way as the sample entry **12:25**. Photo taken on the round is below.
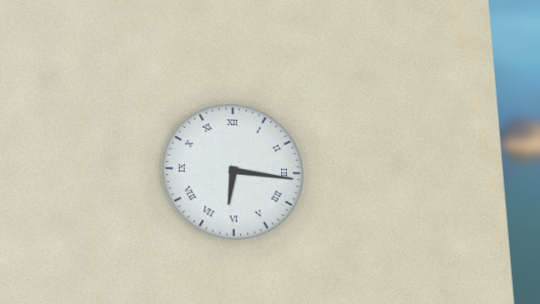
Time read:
**6:16**
